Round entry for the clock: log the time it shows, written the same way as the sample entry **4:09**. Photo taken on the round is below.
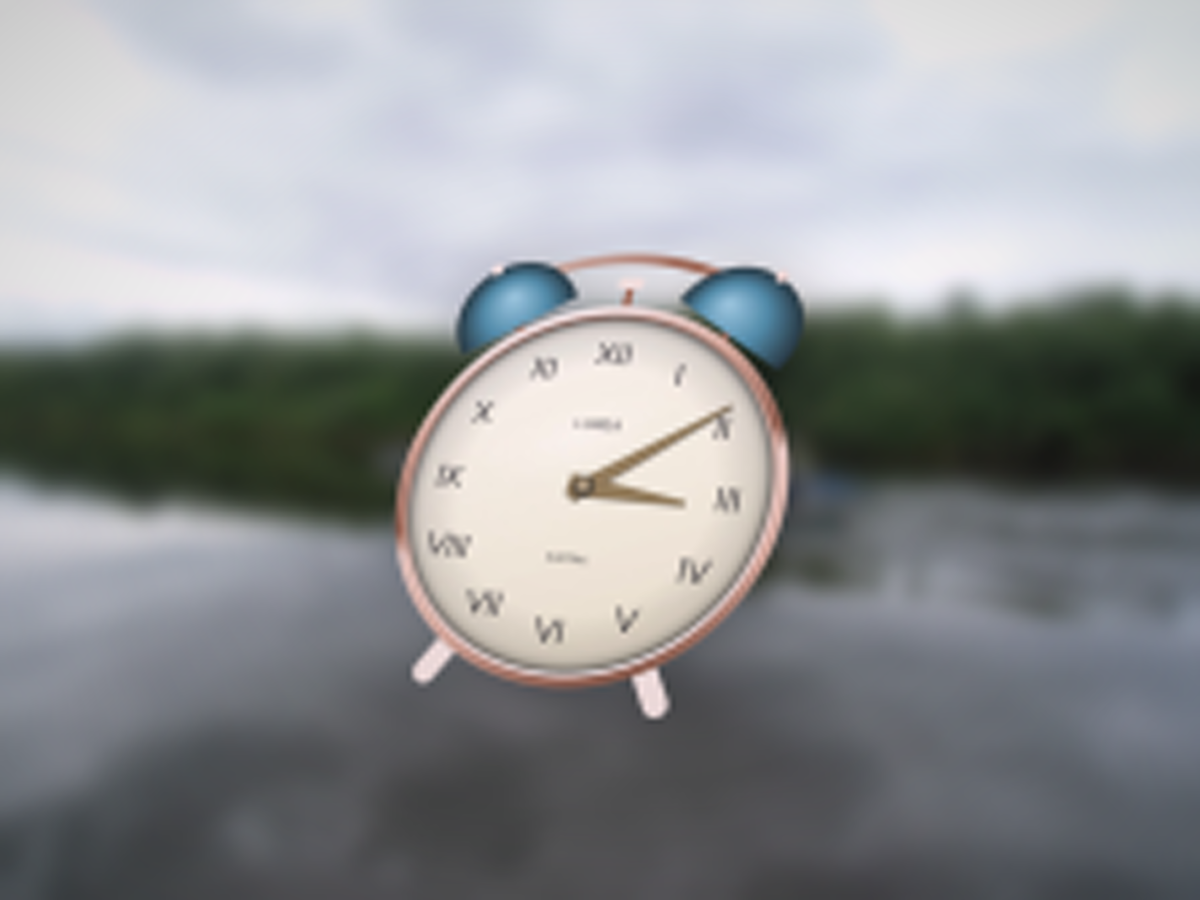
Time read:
**3:09**
